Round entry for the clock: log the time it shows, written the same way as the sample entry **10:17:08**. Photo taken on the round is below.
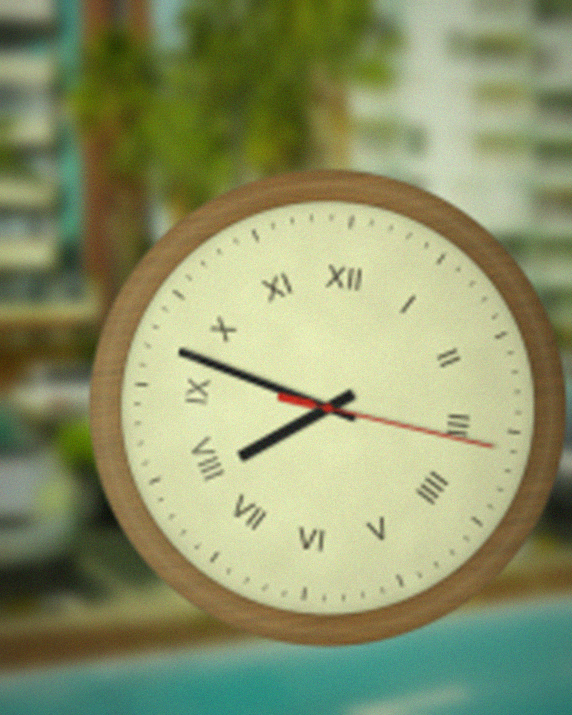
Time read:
**7:47:16**
